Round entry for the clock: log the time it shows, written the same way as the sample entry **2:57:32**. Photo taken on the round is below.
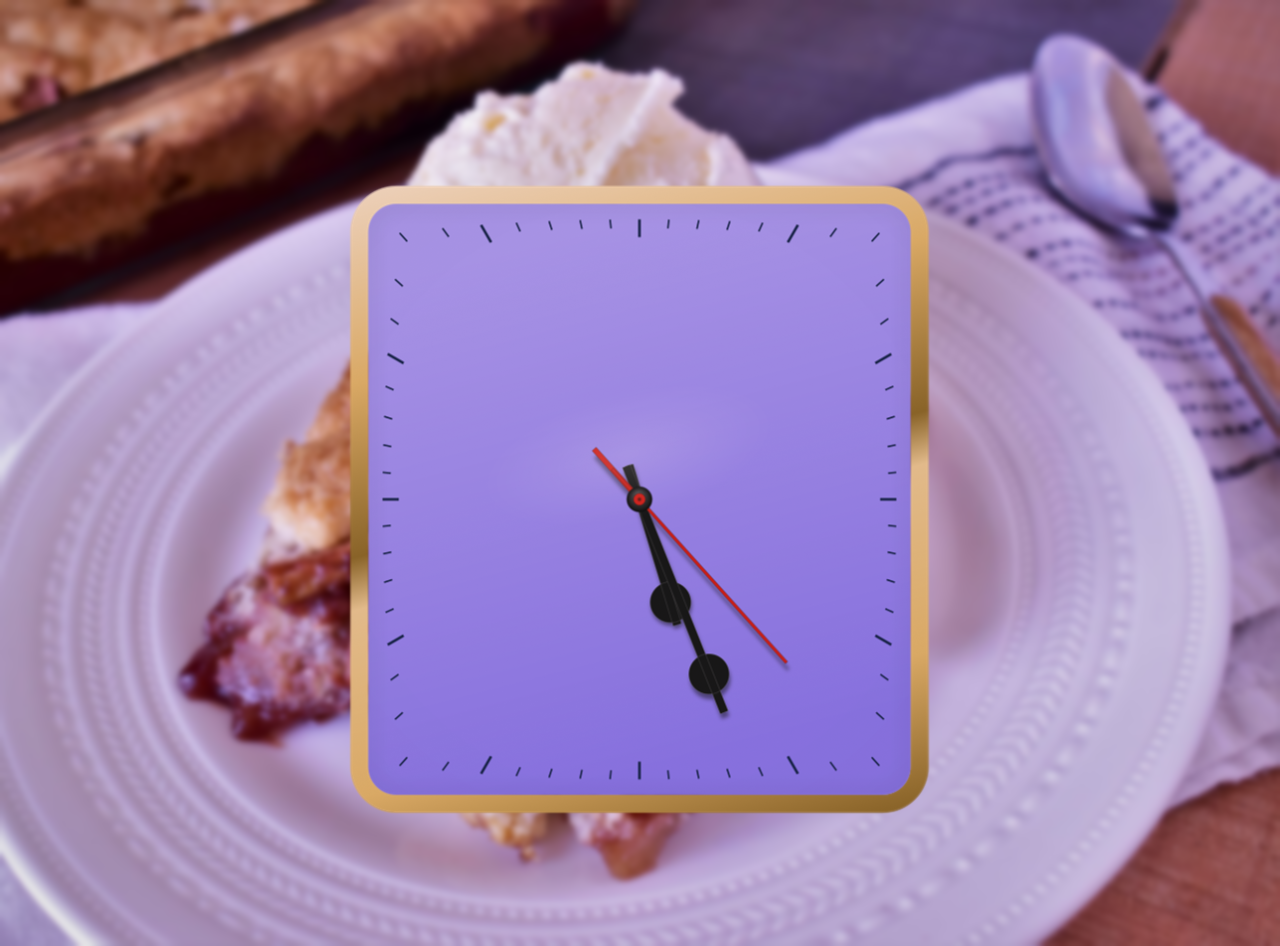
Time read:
**5:26:23**
